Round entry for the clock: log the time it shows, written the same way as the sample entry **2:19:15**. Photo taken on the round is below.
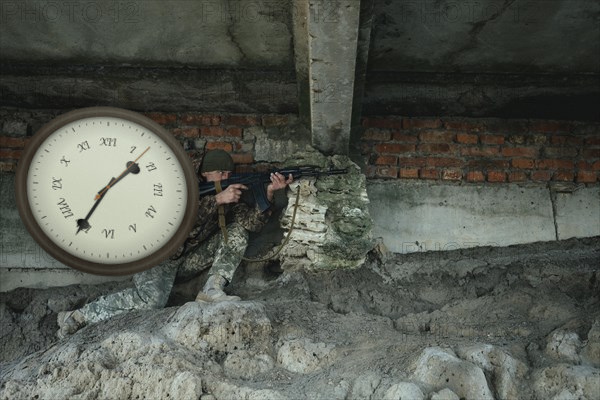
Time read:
**1:35:07**
